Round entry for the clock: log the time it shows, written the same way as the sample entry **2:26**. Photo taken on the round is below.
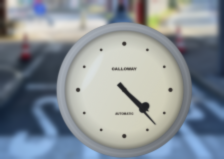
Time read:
**4:23**
